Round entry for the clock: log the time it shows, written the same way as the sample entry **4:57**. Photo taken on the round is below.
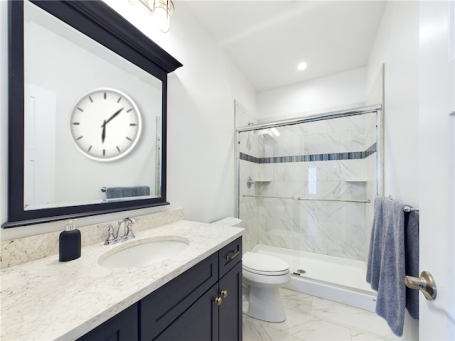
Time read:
**6:08**
